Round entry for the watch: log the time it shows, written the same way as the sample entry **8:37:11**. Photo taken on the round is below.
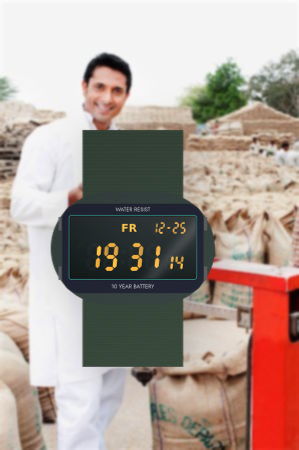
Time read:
**19:31:14**
